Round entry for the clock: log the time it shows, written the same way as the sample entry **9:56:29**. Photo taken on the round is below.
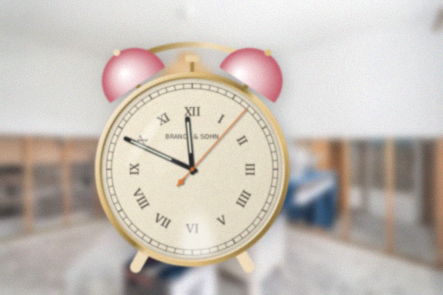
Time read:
**11:49:07**
